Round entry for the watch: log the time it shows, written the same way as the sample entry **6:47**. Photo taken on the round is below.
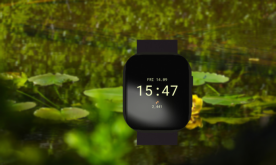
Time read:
**15:47**
